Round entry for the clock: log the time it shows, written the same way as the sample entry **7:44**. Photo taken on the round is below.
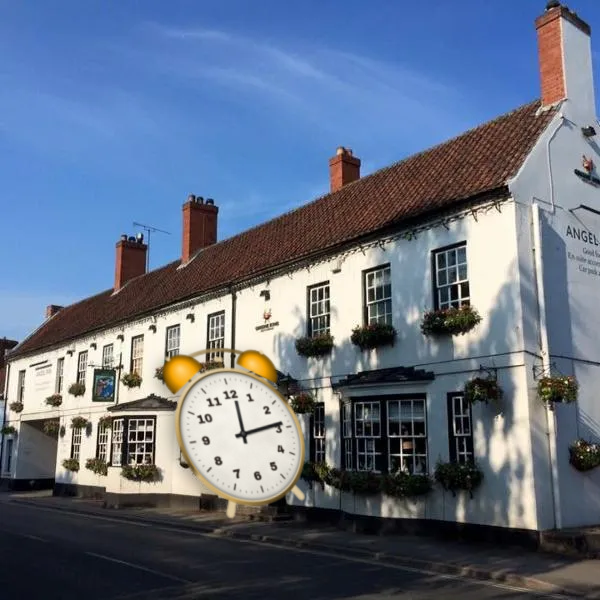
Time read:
**12:14**
